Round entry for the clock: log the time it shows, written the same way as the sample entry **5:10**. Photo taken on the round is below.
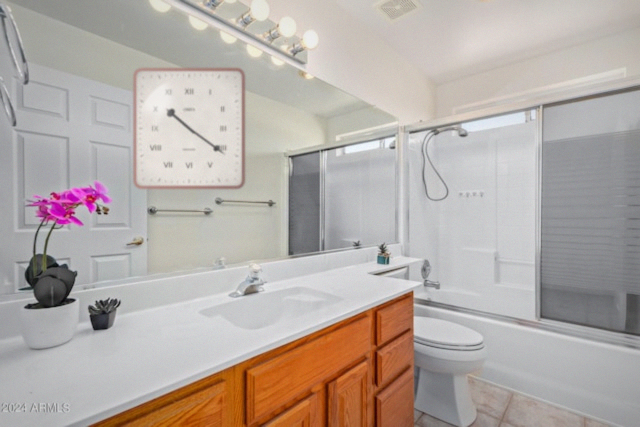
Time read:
**10:21**
